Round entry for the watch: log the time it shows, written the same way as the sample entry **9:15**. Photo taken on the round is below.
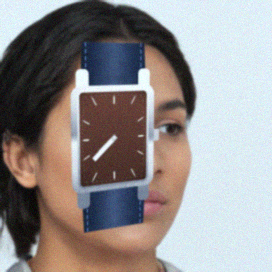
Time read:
**7:38**
